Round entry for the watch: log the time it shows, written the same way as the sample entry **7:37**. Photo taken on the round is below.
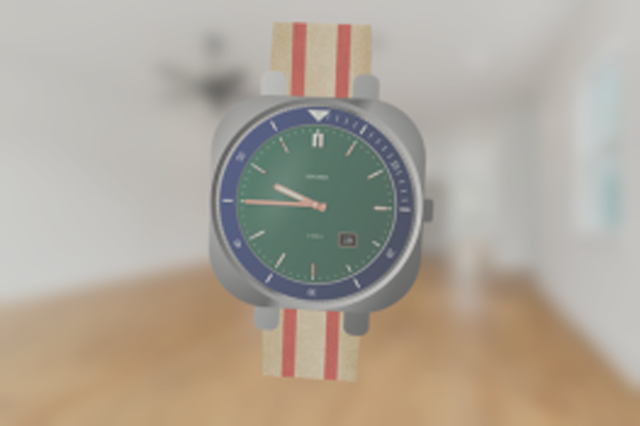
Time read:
**9:45**
